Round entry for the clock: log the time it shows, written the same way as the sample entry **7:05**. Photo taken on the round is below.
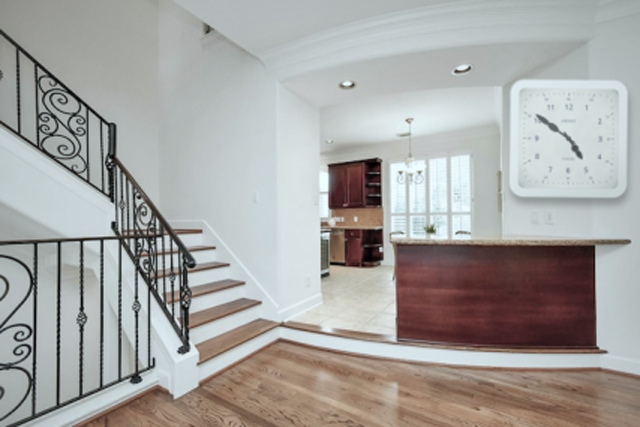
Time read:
**4:51**
